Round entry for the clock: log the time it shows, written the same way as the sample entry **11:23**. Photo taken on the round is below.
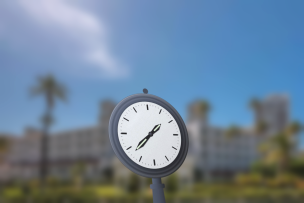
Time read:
**1:38**
